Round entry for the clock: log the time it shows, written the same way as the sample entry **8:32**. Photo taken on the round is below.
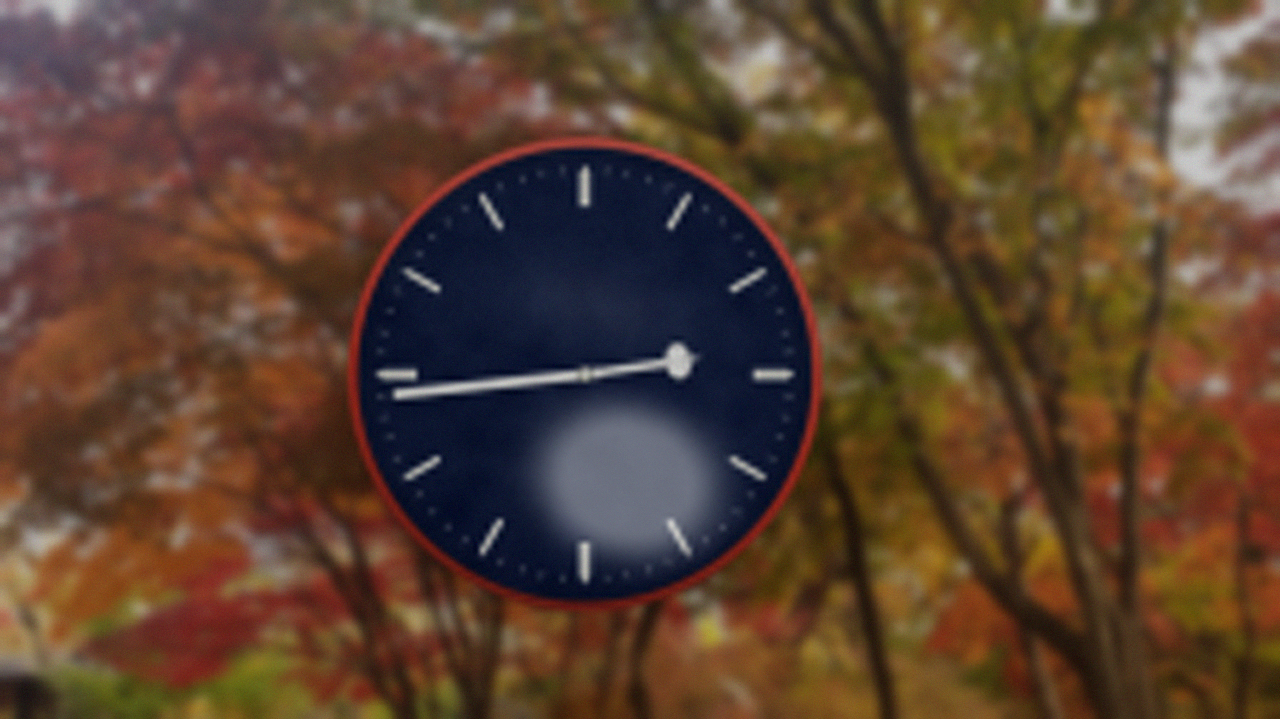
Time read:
**2:44**
